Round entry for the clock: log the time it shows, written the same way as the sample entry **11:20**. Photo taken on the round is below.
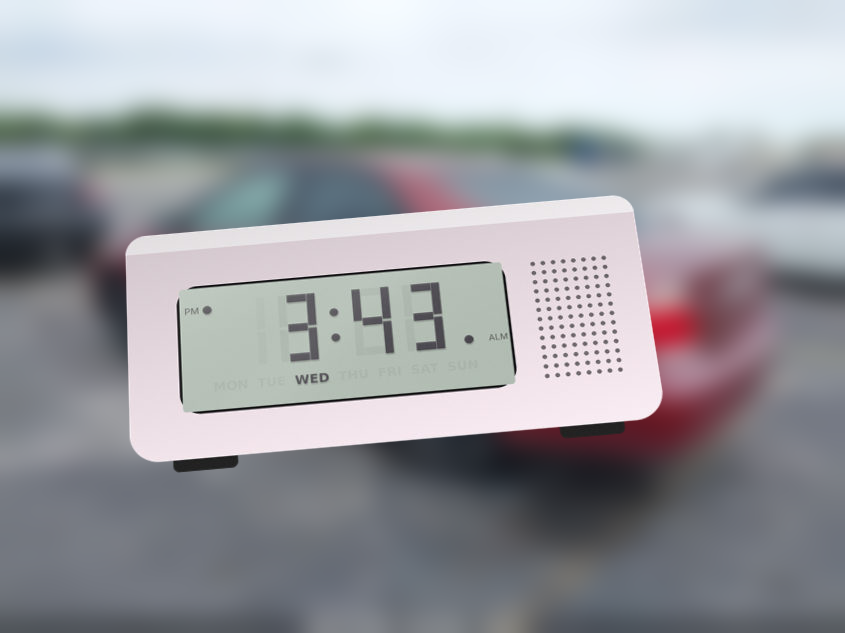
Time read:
**3:43**
